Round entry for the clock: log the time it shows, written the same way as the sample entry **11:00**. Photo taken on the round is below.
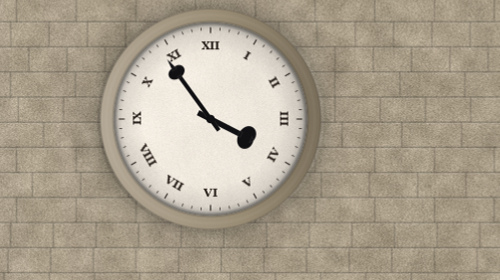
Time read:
**3:54**
